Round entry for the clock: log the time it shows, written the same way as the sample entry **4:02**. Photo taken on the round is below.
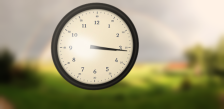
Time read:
**3:16**
